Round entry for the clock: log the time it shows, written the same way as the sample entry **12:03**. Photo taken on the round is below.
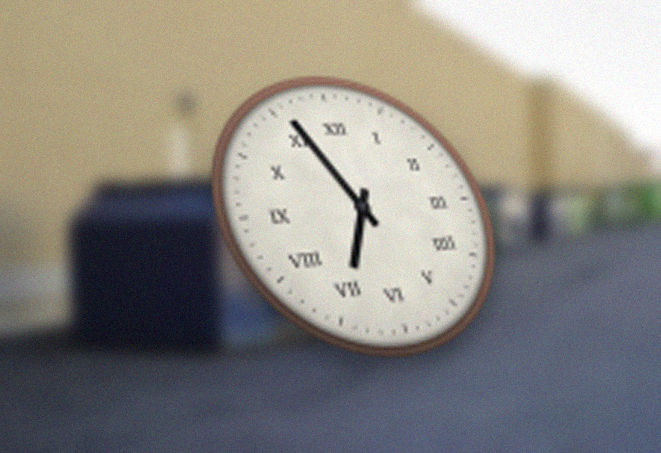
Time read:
**6:56**
